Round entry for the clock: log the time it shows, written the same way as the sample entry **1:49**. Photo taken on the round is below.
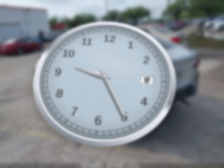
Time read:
**9:25**
